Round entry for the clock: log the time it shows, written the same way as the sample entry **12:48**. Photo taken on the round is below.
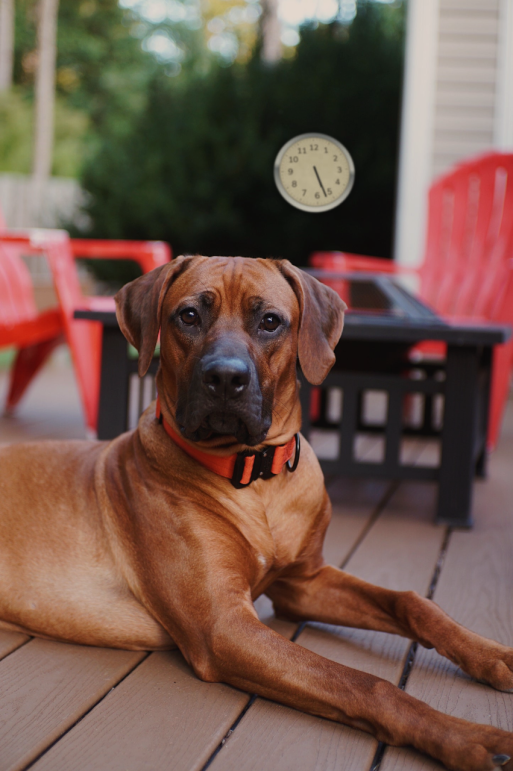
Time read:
**5:27**
